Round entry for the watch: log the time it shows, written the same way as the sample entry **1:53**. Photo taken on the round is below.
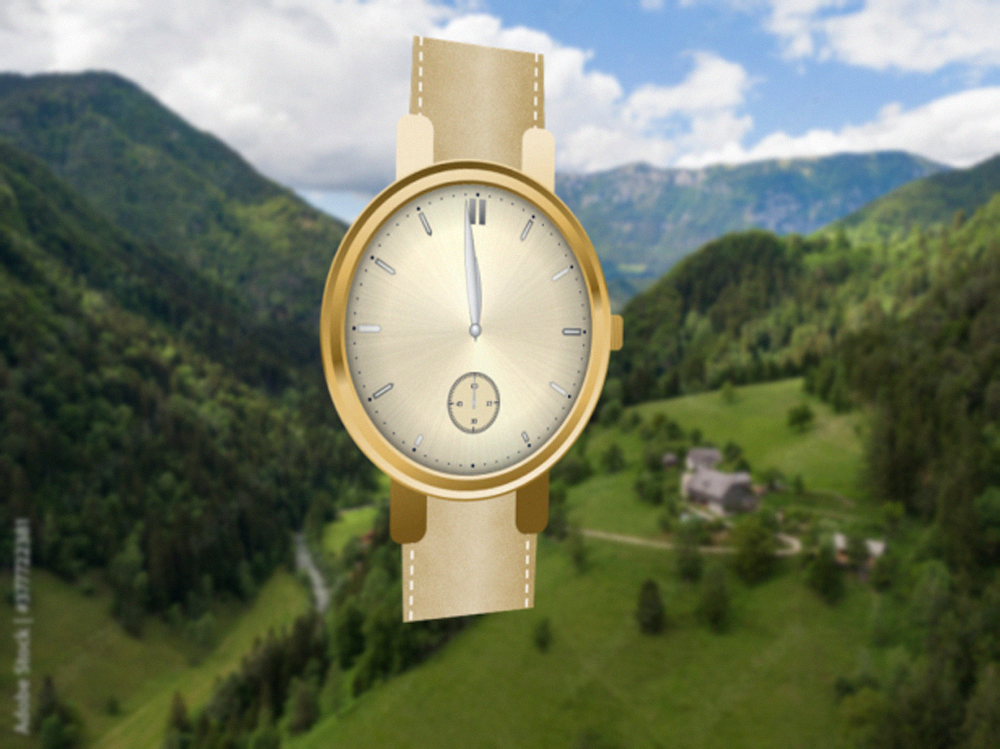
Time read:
**11:59**
